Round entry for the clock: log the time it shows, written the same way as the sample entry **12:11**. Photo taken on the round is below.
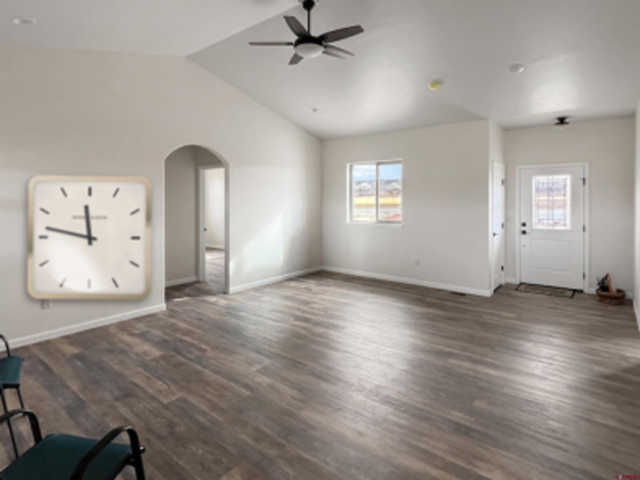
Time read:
**11:47**
